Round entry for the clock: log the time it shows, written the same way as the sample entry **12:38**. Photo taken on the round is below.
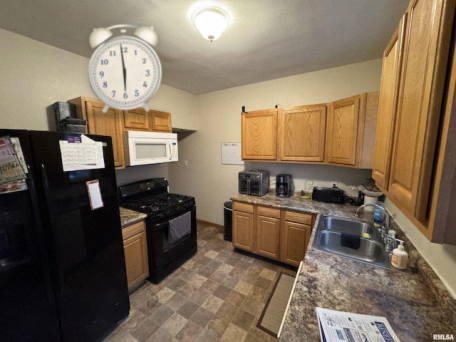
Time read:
**5:59**
